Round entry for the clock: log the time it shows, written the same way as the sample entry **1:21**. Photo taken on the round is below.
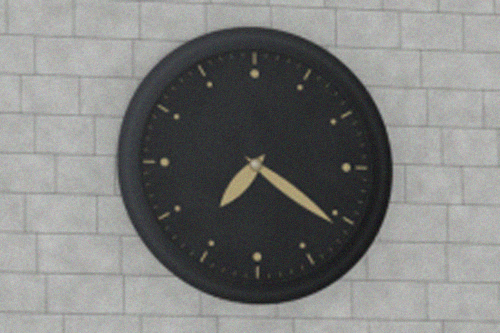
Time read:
**7:21**
